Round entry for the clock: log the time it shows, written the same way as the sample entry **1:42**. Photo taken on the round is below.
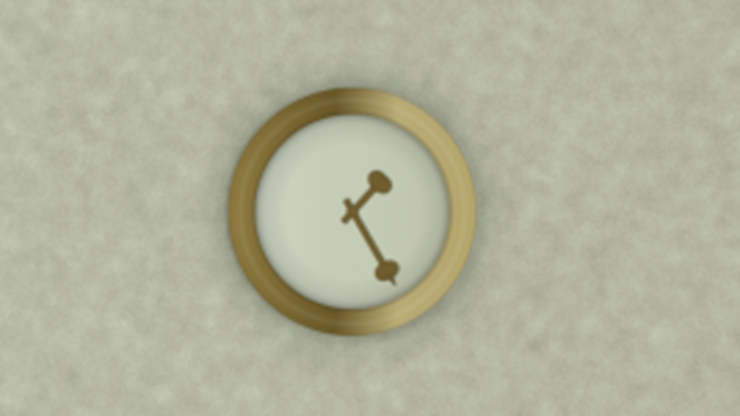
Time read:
**1:25**
